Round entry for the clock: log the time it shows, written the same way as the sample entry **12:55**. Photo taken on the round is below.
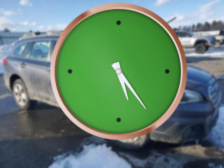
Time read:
**5:24**
